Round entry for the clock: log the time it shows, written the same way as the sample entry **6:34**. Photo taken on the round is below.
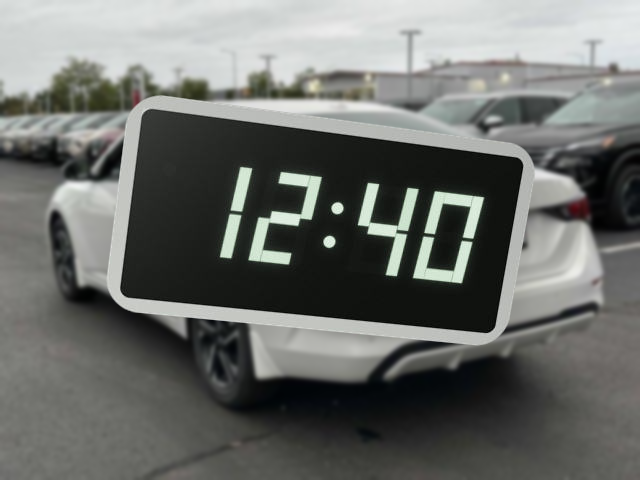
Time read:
**12:40**
